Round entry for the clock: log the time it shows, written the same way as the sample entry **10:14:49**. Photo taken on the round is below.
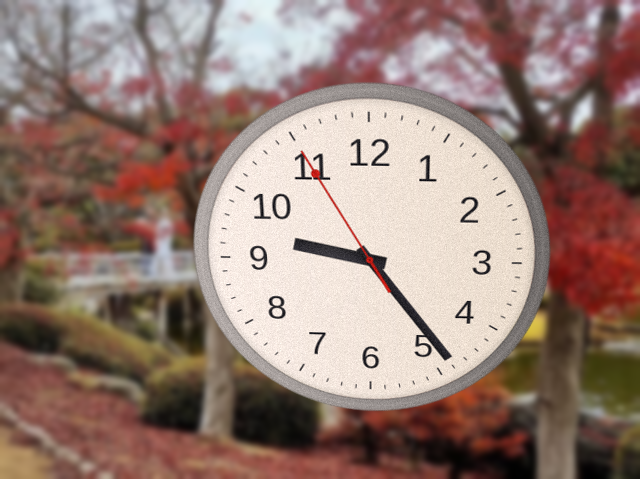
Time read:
**9:23:55**
